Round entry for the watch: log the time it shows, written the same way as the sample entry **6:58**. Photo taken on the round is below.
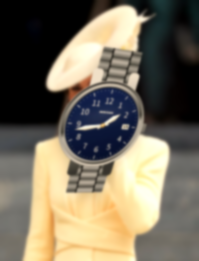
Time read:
**1:43**
